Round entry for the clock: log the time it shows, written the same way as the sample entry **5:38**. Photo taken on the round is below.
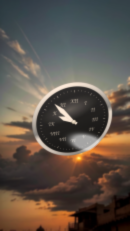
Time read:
**9:53**
